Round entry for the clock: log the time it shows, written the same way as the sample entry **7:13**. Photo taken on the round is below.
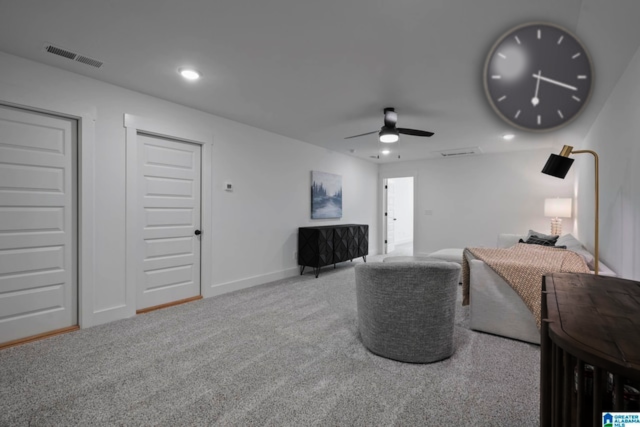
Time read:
**6:18**
